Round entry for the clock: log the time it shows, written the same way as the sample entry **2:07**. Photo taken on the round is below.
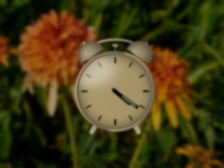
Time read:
**4:21**
